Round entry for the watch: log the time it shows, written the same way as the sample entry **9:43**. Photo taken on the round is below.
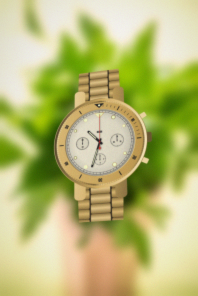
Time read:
**10:33**
